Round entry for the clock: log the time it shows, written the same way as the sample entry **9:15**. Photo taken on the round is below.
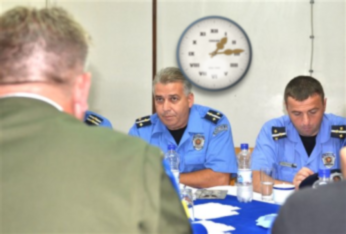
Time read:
**1:14**
